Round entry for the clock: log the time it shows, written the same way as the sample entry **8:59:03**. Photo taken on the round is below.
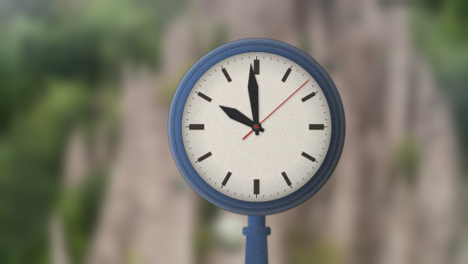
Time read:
**9:59:08**
